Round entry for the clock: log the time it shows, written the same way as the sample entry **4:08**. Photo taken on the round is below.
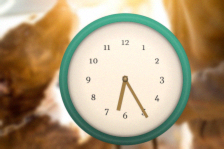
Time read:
**6:25**
